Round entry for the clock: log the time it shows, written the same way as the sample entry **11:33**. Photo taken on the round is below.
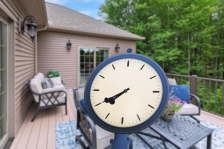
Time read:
**7:40**
